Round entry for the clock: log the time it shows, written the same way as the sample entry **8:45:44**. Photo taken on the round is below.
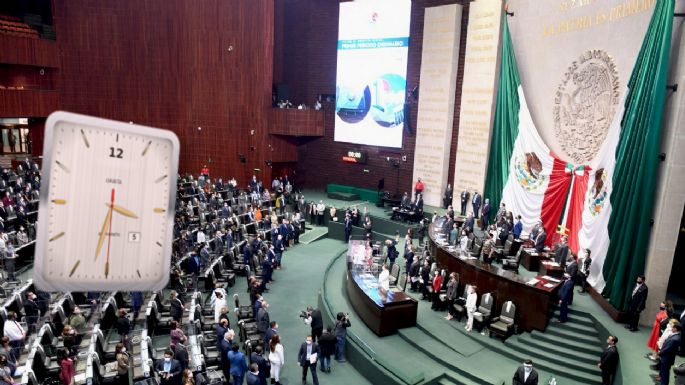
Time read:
**3:32:30**
